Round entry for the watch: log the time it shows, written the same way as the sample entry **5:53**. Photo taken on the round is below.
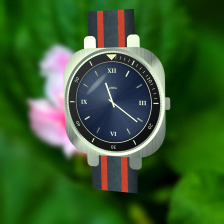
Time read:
**11:21**
